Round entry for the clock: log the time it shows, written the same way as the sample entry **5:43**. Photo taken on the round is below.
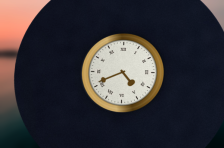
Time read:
**4:41**
